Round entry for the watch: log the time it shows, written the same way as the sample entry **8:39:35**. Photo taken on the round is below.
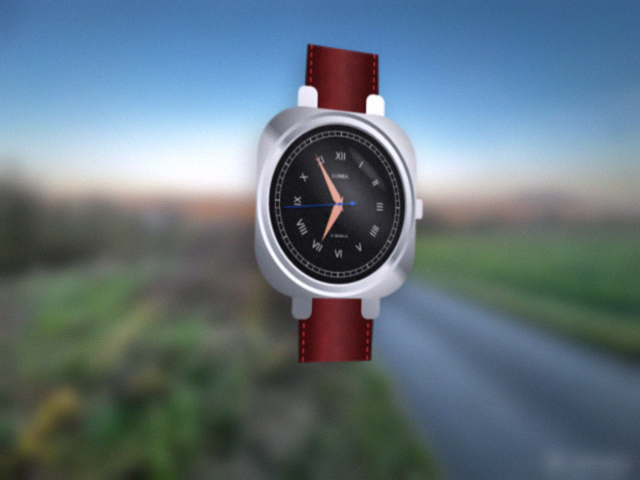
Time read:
**6:54:44**
